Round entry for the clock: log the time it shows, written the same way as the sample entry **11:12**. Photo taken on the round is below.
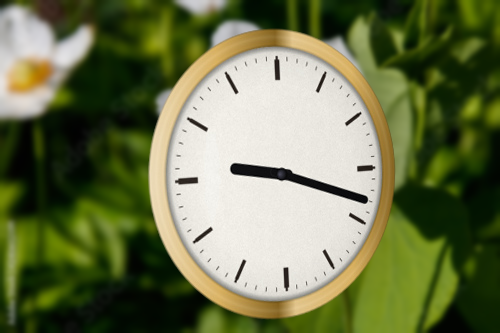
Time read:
**9:18**
